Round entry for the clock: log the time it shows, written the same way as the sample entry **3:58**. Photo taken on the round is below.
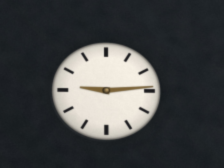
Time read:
**9:14**
